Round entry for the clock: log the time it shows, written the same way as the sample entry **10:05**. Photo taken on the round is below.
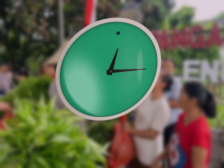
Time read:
**12:14**
